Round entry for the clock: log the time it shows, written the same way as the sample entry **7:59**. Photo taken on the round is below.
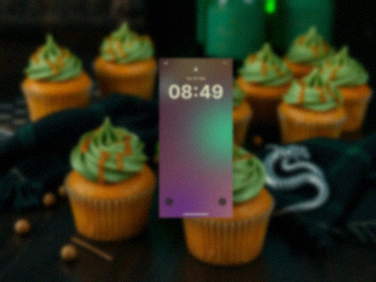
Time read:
**8:49**
